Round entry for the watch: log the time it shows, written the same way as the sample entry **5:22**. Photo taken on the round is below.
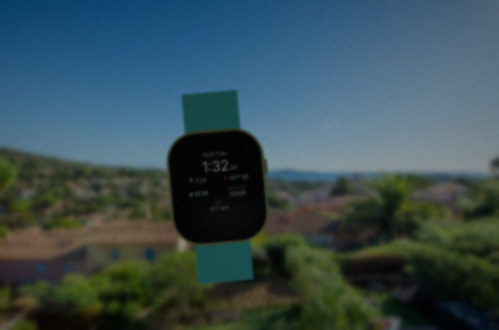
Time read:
**1:32**
